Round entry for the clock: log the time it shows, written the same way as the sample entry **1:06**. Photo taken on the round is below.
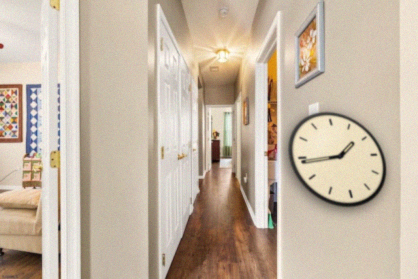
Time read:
**1:44**
